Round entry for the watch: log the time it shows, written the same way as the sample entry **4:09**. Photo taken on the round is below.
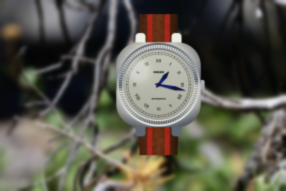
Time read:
**1:17**
